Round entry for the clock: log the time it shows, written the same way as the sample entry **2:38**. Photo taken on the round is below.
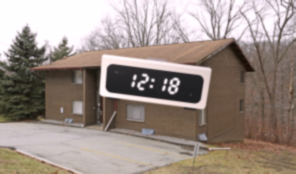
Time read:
**12:18**
